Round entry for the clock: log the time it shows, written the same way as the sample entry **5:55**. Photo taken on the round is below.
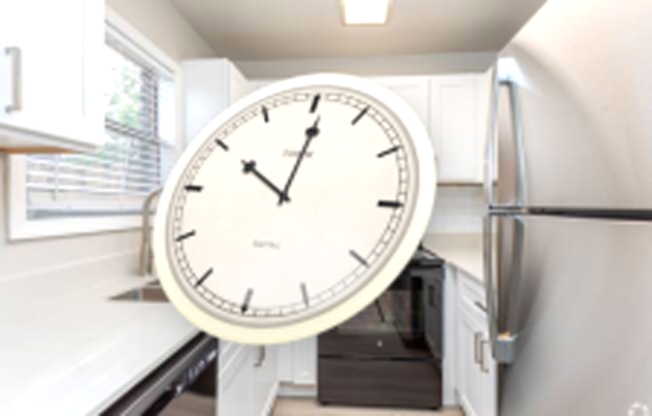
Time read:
**10:01**
